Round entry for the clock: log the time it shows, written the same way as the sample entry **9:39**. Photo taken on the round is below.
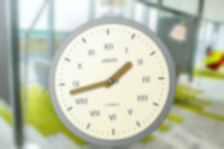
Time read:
**1:43**
